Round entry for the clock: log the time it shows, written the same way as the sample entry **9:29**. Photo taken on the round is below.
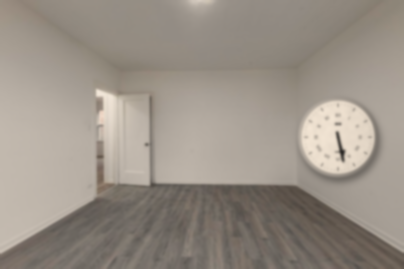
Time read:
**5:28**
